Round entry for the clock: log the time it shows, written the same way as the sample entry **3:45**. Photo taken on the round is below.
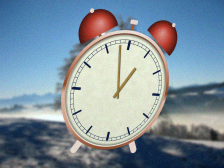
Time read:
**12:58**
